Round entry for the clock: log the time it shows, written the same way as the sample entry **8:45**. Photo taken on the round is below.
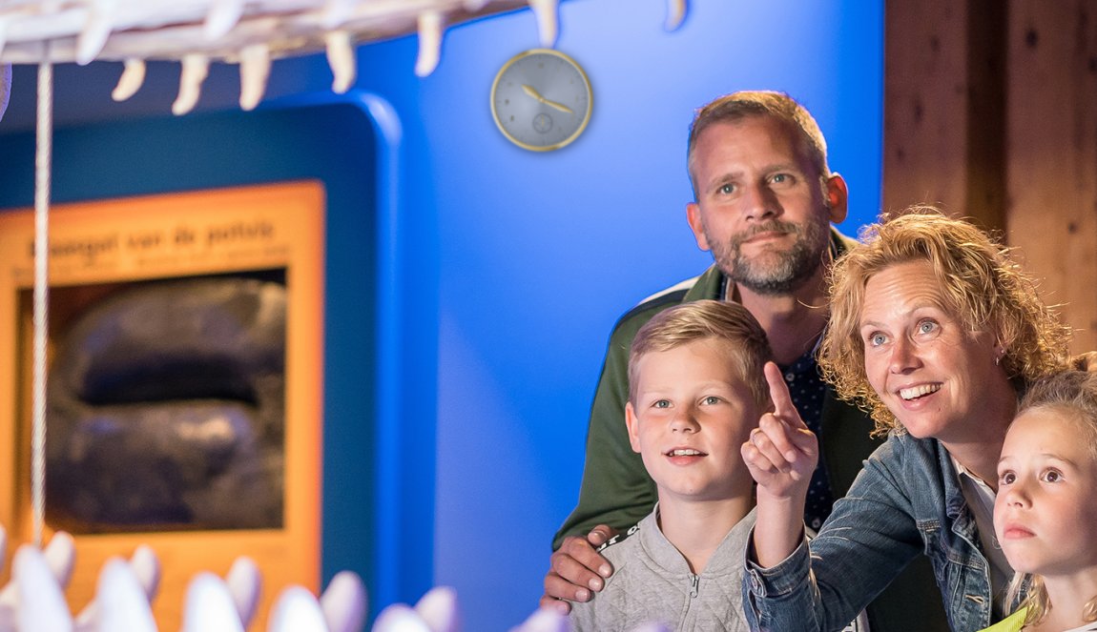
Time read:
**10:19**
